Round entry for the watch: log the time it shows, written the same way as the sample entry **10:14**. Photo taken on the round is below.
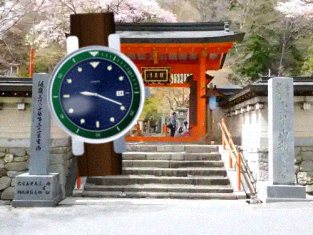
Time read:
**9:19**
